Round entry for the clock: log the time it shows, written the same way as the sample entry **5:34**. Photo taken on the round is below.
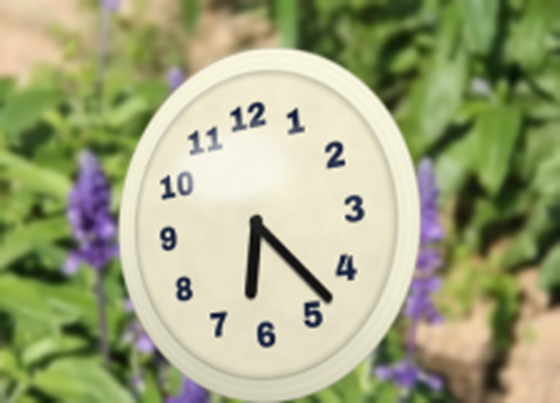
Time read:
**6:23**
